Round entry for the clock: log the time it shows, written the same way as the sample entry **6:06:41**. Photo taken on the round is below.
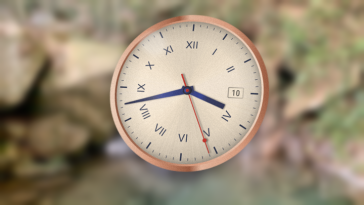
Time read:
**3:42:26**
